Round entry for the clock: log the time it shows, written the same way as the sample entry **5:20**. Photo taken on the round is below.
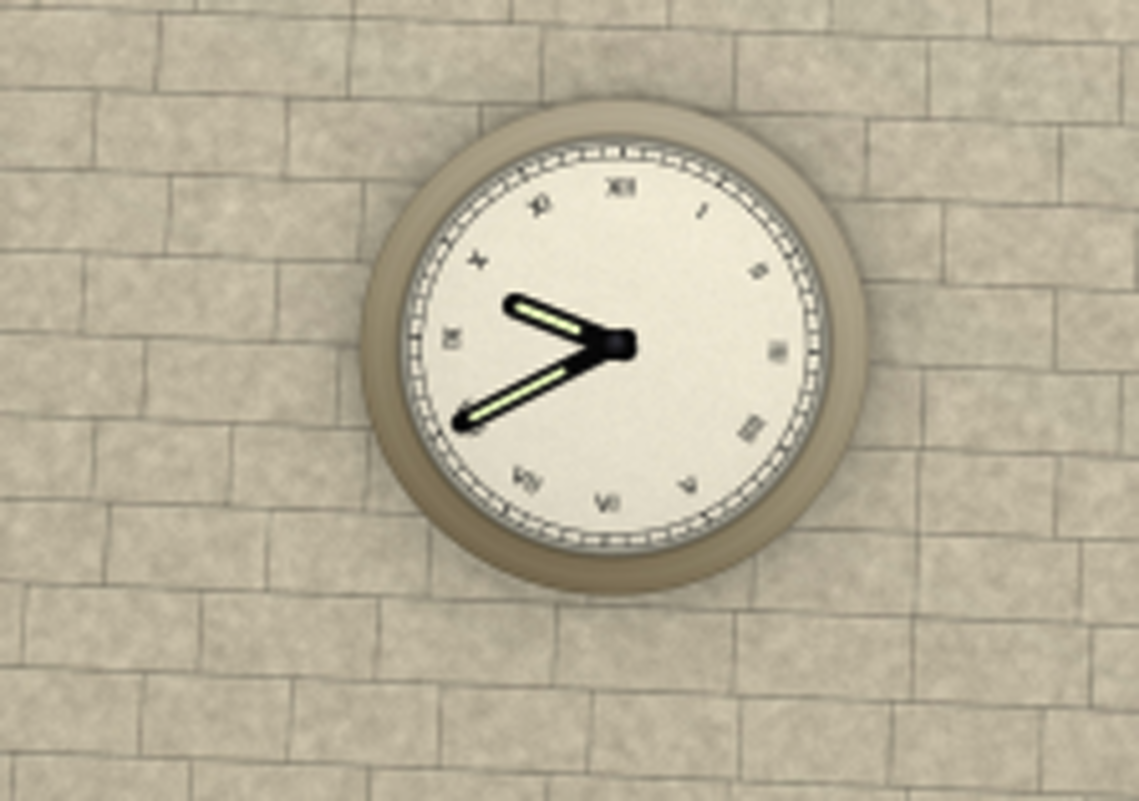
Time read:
**9:40**
